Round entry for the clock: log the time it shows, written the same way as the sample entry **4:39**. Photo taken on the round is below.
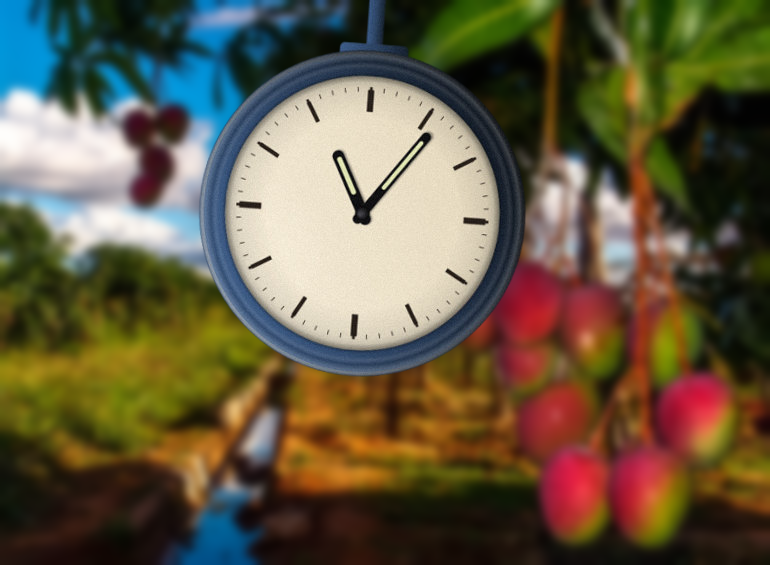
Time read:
**11:06**
